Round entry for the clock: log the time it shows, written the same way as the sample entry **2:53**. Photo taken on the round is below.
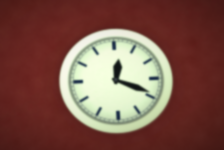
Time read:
**12:19**
